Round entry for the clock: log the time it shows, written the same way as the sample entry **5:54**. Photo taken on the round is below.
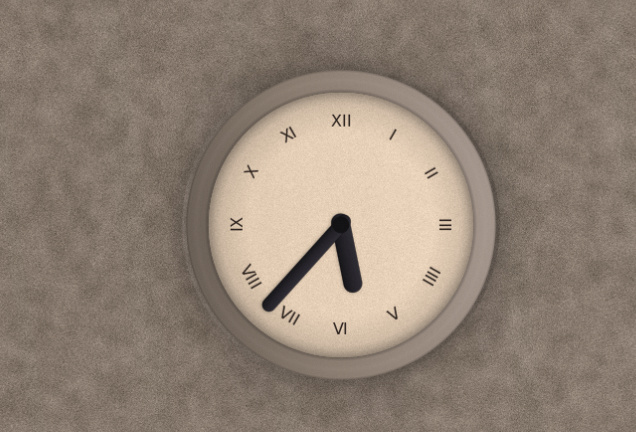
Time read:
**5:37**
